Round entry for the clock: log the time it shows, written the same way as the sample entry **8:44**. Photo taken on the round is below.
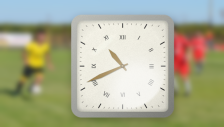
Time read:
**10:41**
